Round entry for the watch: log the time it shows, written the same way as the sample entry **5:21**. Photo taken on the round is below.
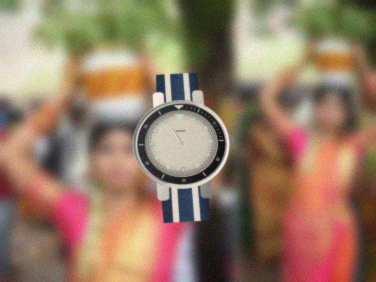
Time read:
**10:55**
